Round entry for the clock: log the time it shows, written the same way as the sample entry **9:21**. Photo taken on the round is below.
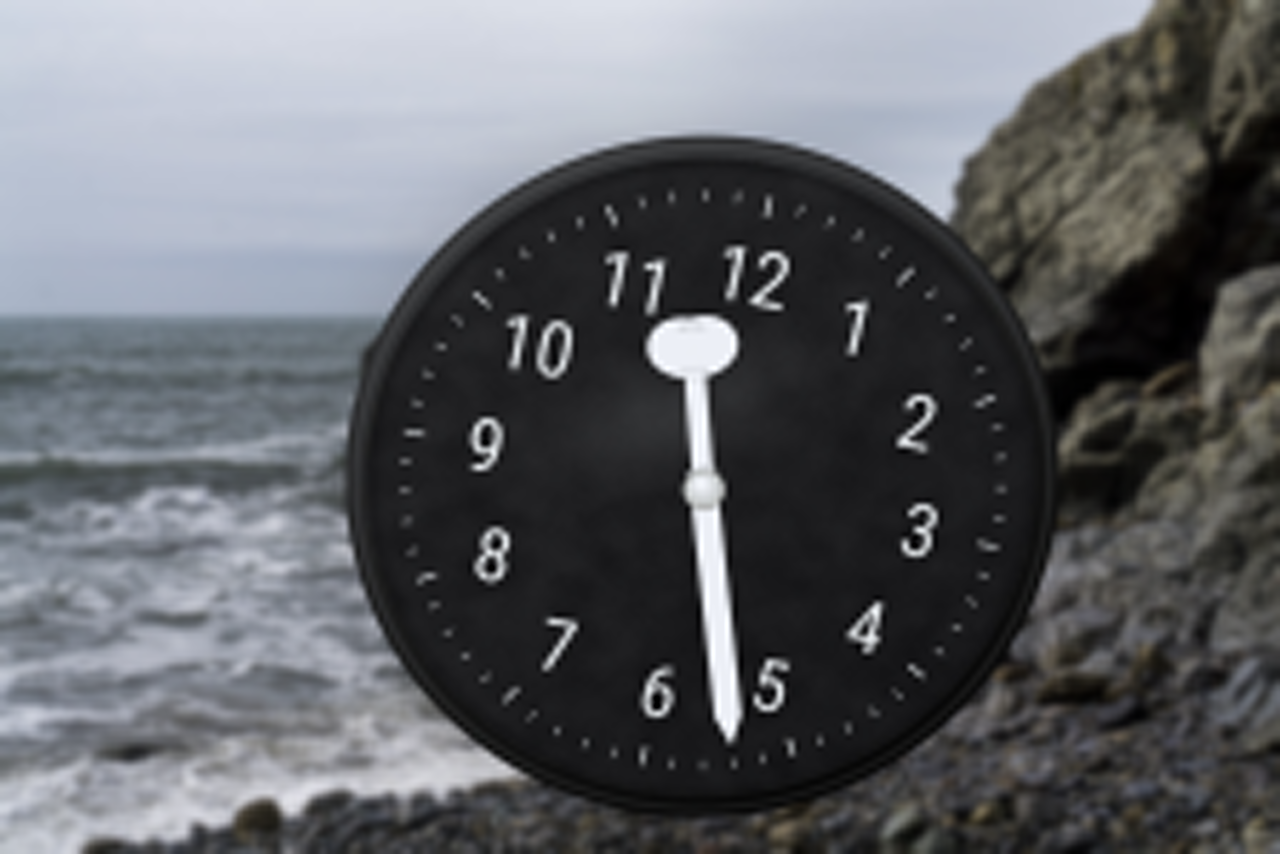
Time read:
**11:27**
